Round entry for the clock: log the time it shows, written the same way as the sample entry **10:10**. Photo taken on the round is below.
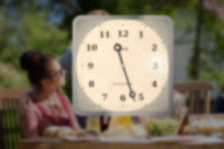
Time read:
**11:27**
